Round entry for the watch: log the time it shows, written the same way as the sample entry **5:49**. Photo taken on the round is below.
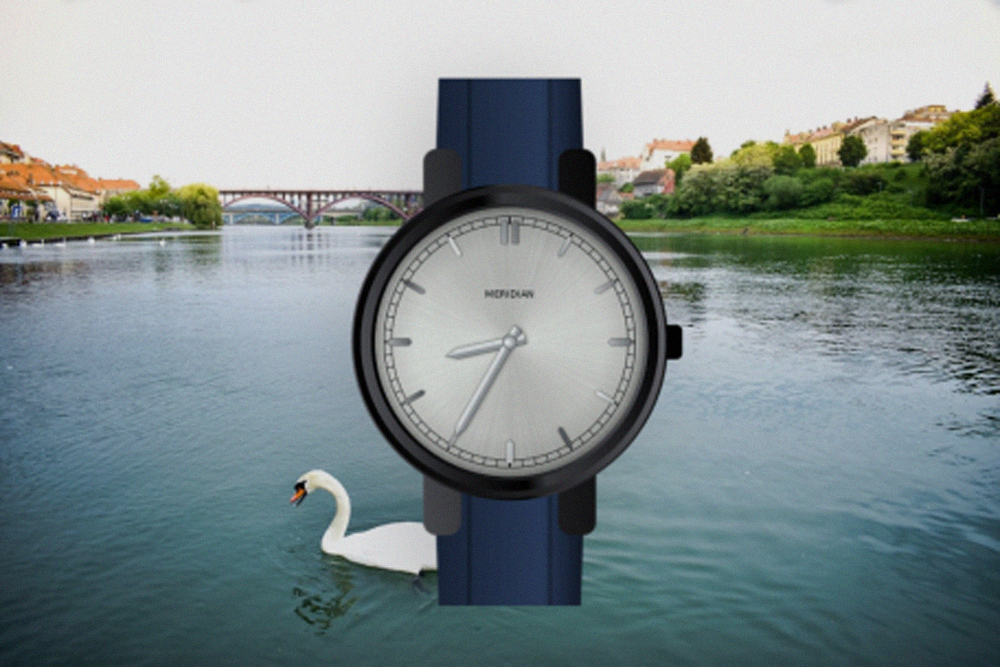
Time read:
**8:35**
